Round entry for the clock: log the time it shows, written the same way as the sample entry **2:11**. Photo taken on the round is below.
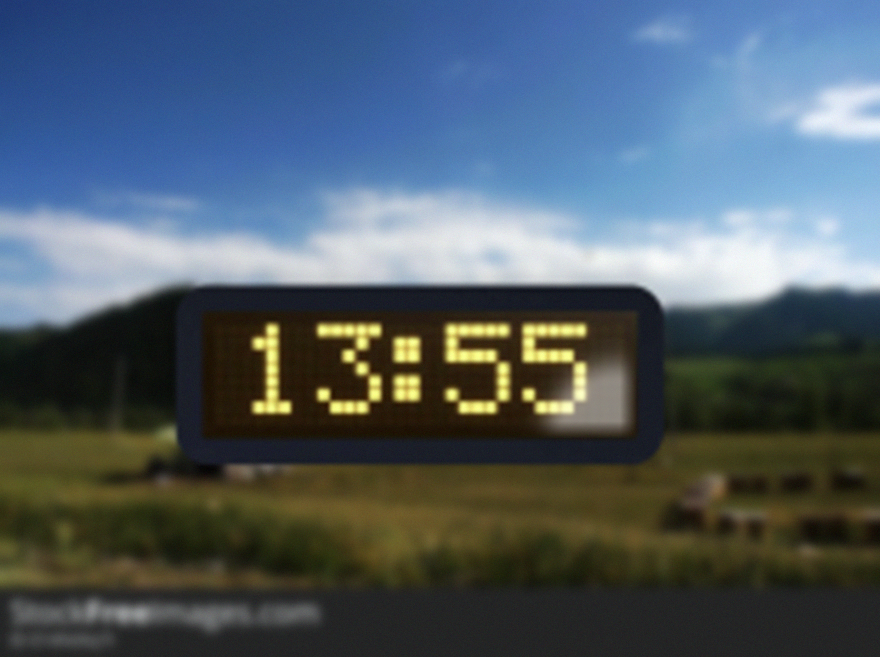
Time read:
**13:55**
